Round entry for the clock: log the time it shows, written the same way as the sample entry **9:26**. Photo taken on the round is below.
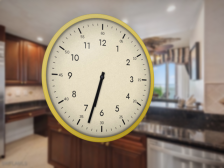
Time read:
**6:33**
